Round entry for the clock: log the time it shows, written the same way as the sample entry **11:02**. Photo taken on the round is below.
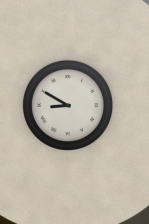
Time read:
**8:50**
